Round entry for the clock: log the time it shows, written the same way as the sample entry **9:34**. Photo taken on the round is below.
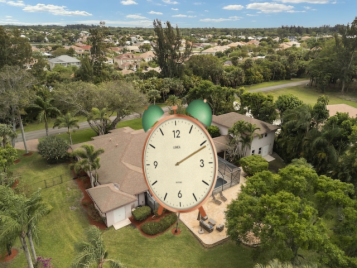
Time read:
**2:11**
